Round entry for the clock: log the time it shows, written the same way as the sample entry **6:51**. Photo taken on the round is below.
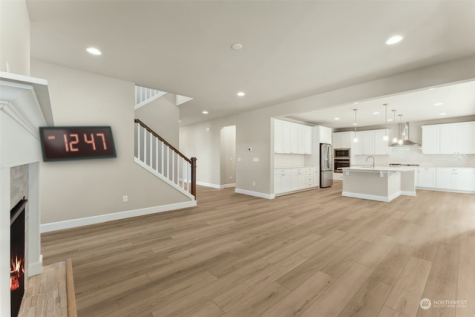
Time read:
**12:47**
